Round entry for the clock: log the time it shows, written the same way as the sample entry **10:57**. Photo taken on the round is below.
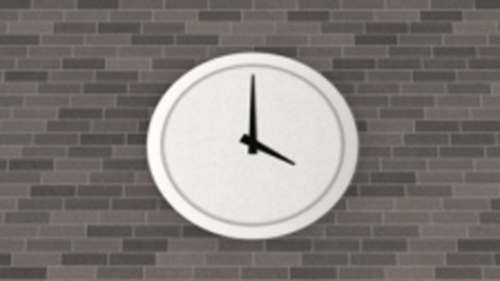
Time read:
**4:00**
